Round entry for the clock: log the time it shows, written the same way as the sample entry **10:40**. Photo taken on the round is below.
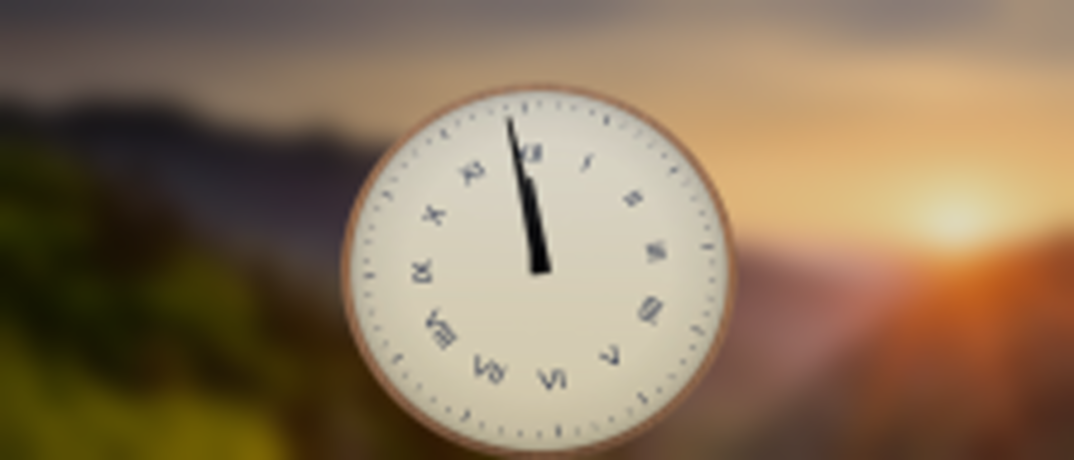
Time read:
**11:59**
